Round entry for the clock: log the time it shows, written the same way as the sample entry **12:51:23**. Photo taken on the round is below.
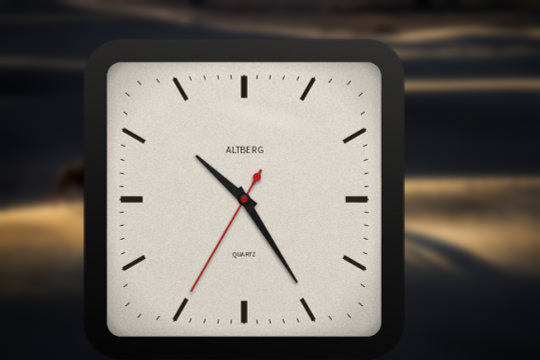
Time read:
**10:24:35**
